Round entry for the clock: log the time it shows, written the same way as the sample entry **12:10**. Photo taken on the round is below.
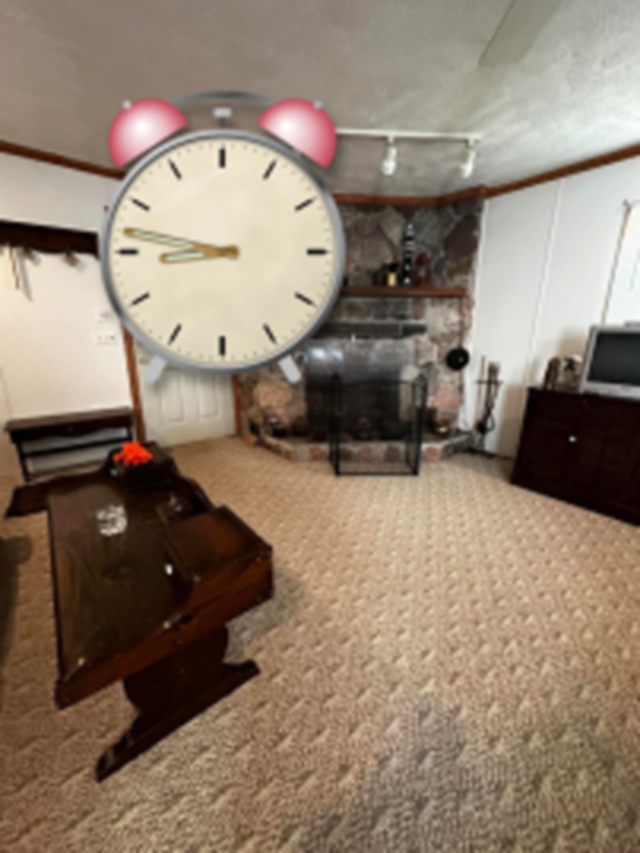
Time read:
**8:47**
